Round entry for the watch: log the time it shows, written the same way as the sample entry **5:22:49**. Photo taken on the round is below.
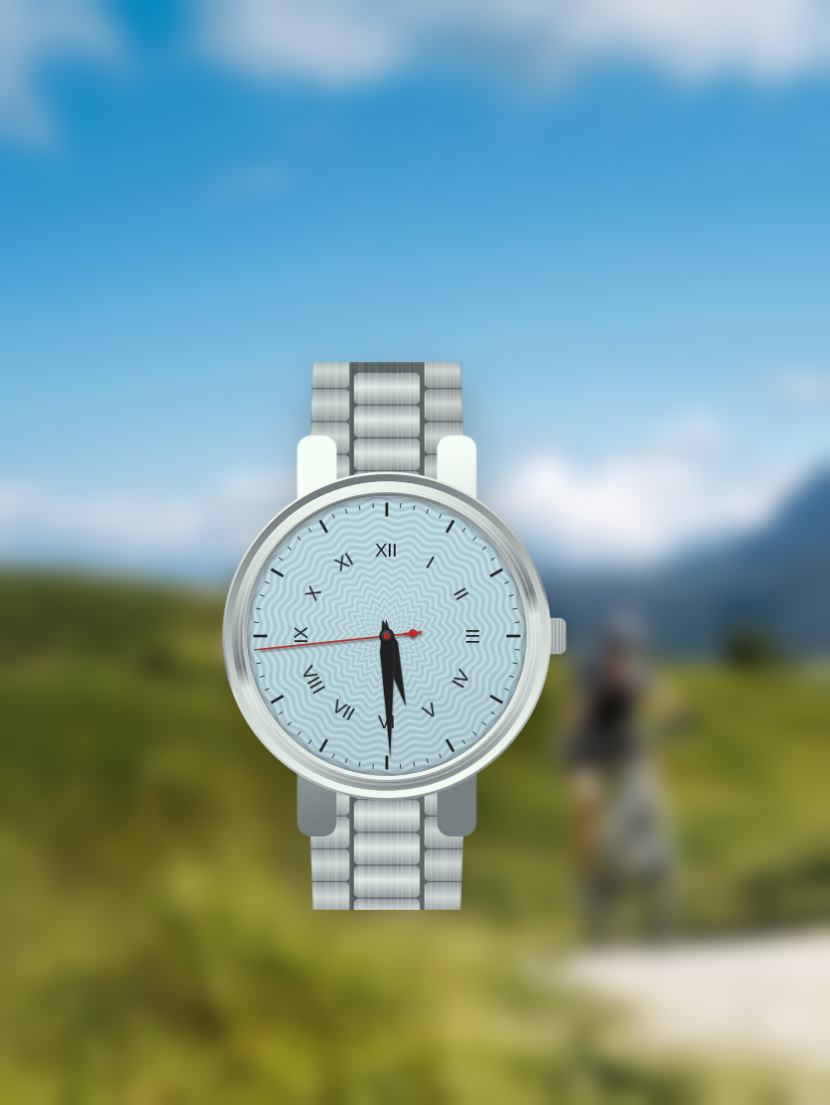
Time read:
**5:29:44**
